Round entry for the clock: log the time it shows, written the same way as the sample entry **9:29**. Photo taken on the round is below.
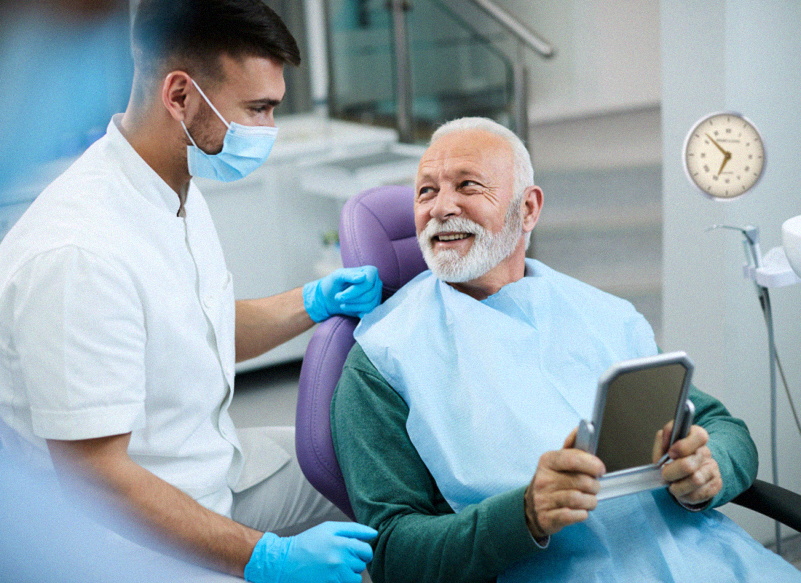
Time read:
**6:52**
